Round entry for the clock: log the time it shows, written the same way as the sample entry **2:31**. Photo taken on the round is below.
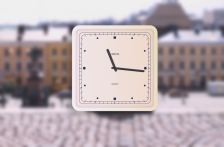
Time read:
**11:16**
